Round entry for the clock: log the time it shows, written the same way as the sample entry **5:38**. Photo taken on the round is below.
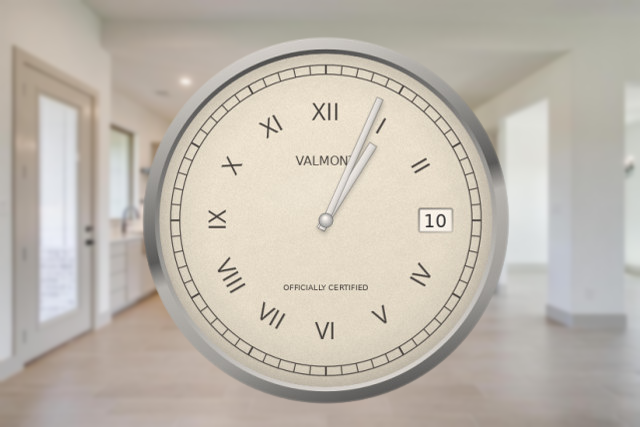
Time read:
**1:04**
